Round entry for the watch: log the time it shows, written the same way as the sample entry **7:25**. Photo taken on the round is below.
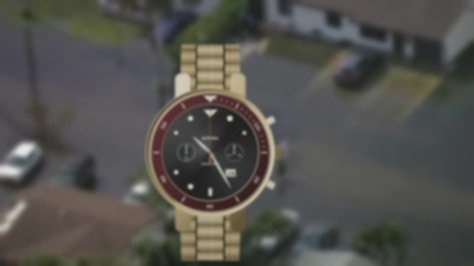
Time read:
**10:25**
